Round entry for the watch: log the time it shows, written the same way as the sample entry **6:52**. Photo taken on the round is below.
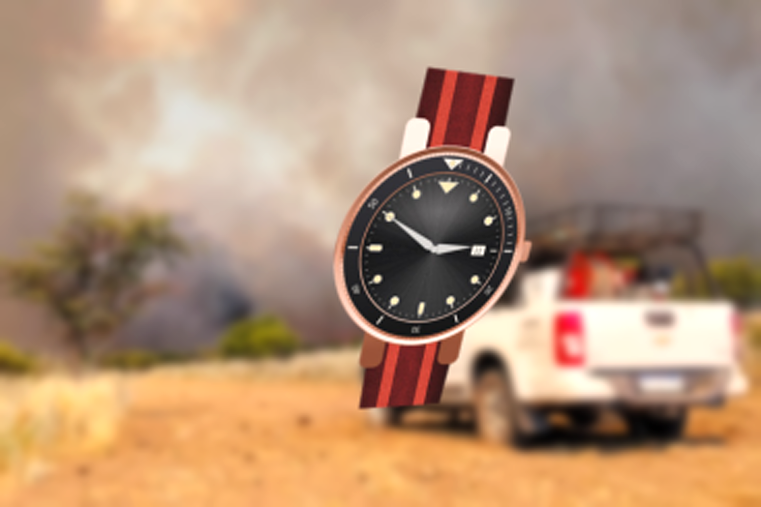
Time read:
**2:50**
